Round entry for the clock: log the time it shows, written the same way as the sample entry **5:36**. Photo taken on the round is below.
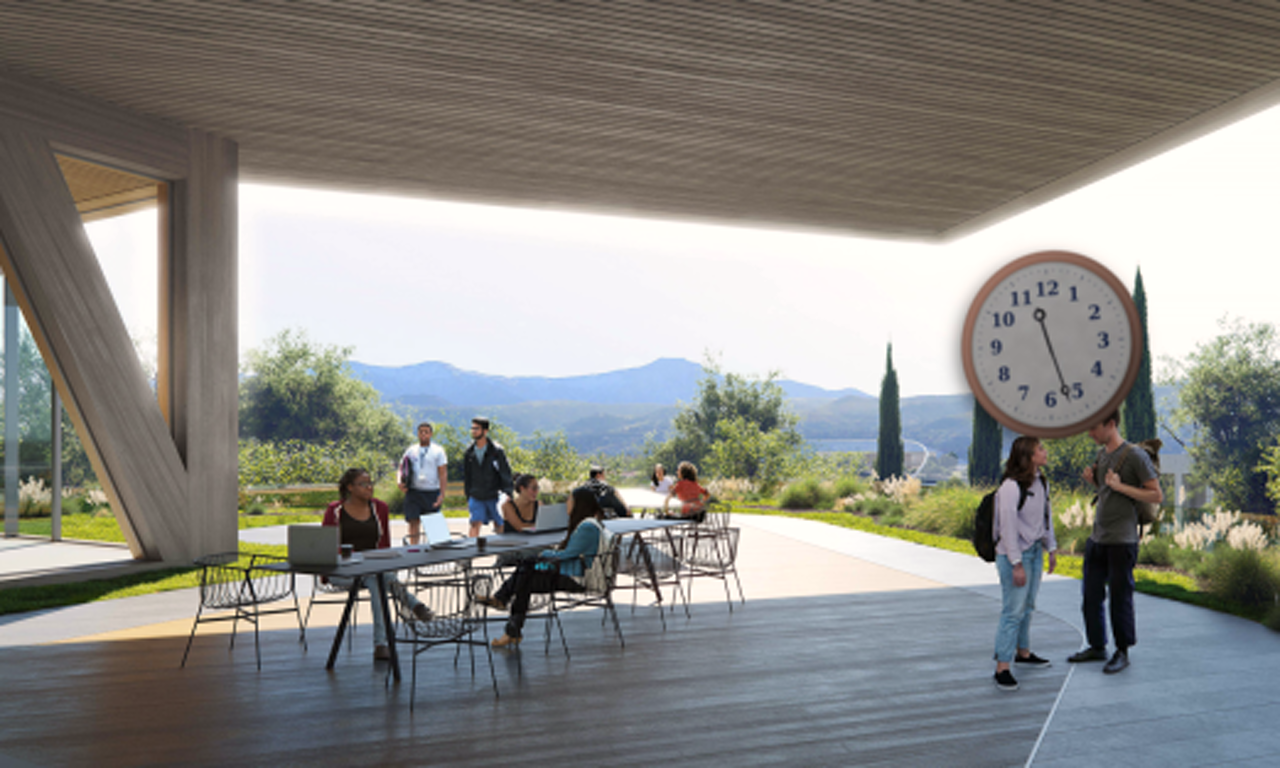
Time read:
**11:27**
